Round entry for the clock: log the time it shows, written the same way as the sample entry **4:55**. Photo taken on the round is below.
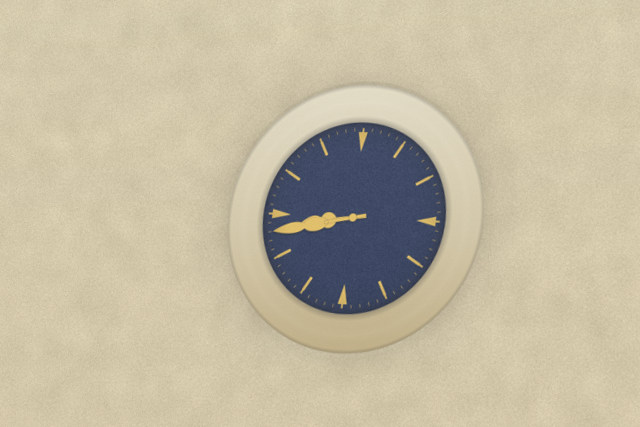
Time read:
**8:43**
